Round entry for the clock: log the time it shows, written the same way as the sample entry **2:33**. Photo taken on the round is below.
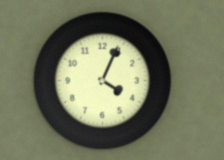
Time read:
**4:04**
